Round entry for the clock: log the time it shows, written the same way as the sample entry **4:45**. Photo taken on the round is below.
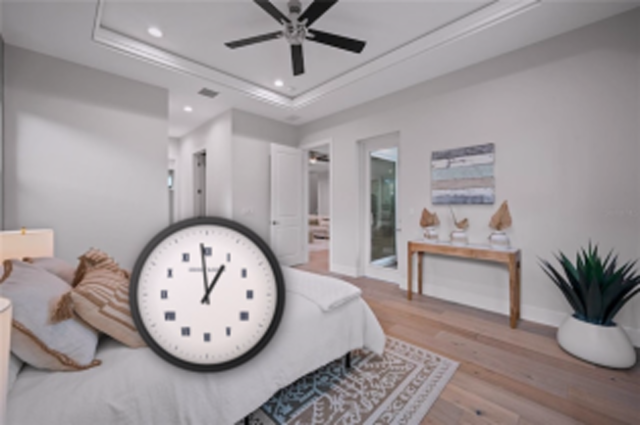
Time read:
**12:59**
